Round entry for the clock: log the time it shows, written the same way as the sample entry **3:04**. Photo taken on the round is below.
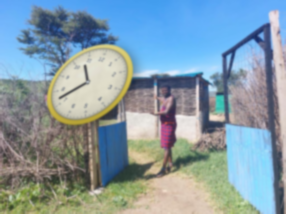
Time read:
**10:37**
